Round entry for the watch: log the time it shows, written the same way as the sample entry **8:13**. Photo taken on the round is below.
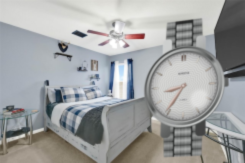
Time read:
**8:36**
